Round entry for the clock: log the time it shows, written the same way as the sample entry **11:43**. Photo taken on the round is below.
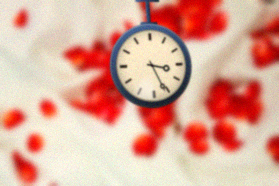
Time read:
**3:26**
